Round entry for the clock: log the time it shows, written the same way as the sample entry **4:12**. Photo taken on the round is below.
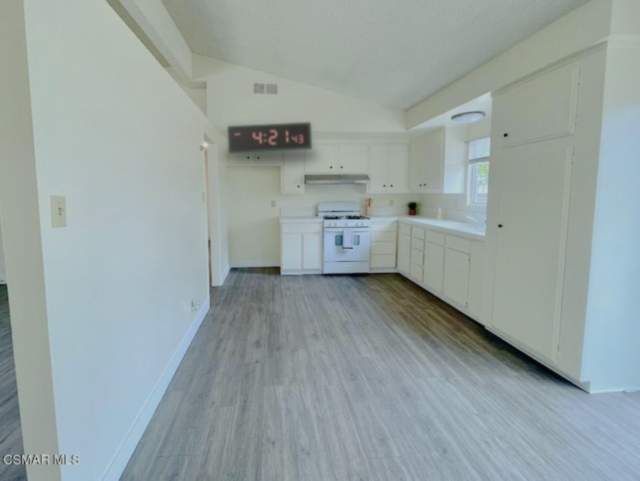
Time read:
**4:21**
